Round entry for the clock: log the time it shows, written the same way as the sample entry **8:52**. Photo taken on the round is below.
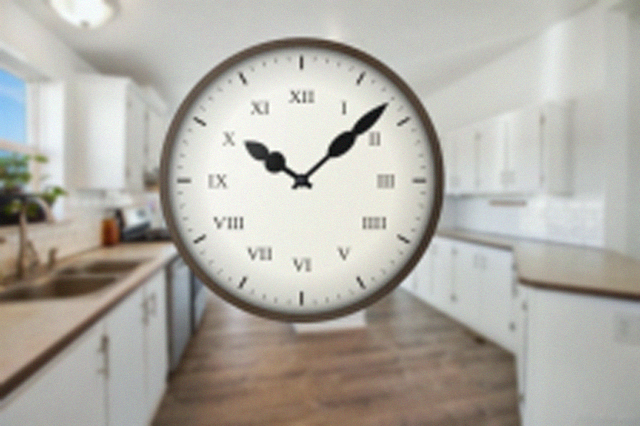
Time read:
**10:08**
